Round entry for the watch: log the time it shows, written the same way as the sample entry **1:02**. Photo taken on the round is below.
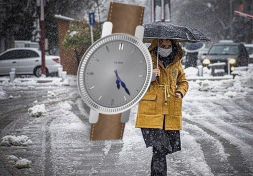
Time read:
**5:23**
